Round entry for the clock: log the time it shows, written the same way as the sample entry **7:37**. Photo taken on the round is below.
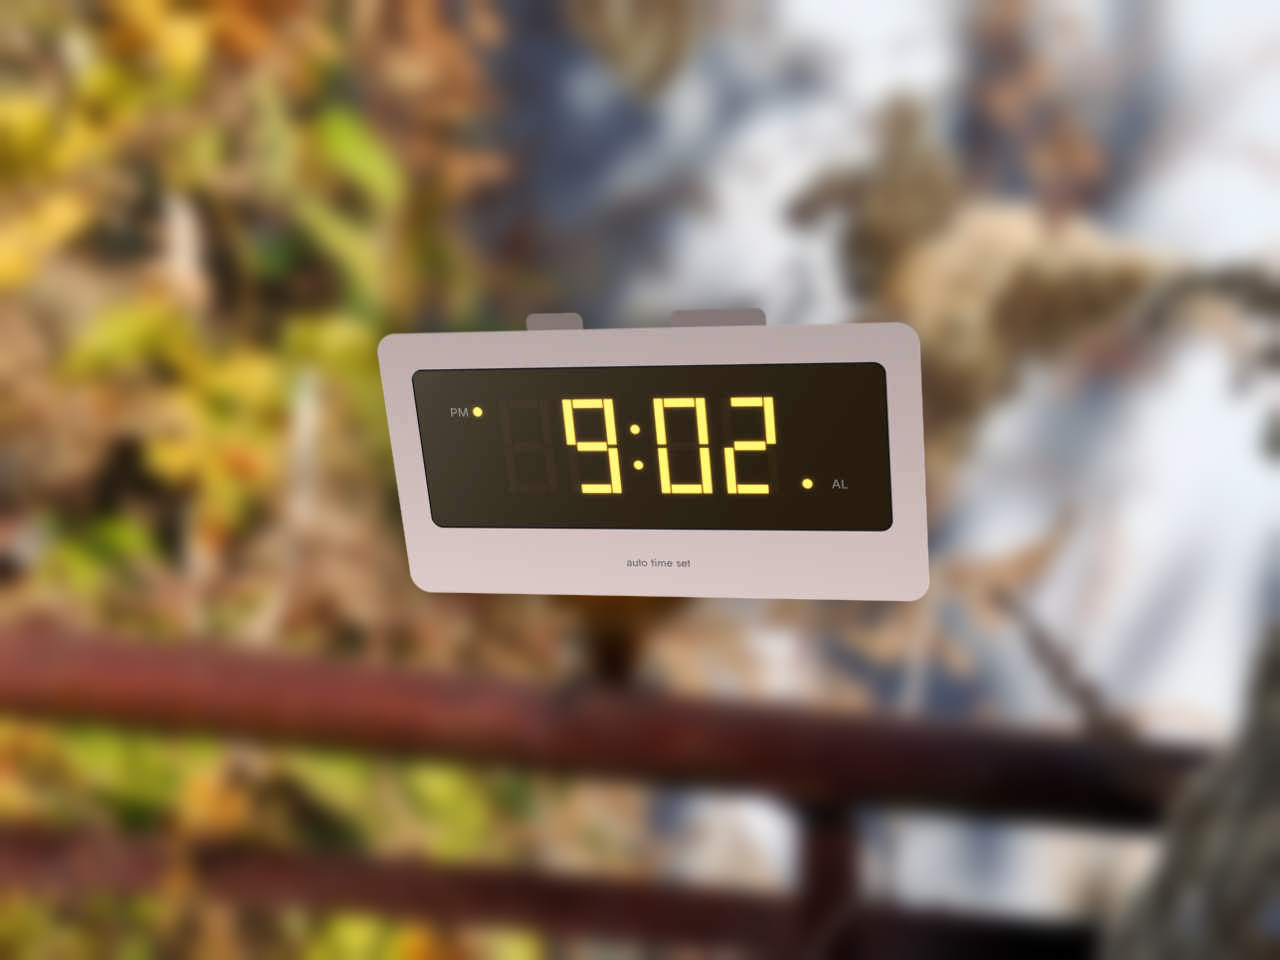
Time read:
**9:02**
